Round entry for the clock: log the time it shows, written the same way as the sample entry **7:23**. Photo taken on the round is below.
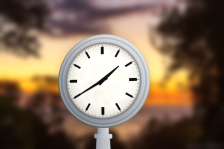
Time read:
**1:40**
